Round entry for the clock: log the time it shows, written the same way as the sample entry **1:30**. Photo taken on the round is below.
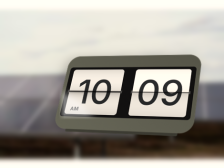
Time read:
**10:09**
